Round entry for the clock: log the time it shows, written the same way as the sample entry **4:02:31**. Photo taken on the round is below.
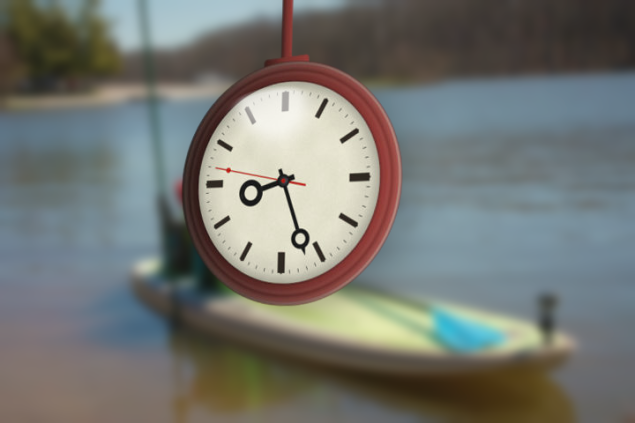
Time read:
**8:26:47**
